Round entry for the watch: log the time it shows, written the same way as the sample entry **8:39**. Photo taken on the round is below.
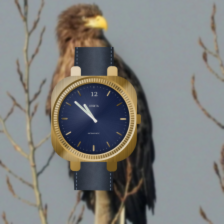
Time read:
**10:52**
